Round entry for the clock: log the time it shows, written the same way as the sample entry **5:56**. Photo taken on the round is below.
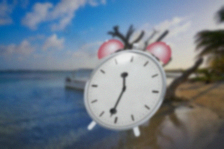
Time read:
**11:32**
